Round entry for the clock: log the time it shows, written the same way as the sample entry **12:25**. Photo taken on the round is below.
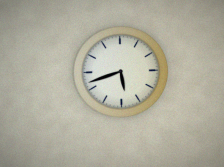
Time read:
**5:42**
